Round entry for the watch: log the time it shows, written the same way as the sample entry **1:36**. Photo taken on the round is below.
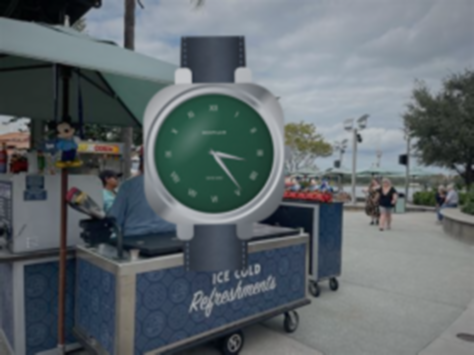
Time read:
**3:24**
